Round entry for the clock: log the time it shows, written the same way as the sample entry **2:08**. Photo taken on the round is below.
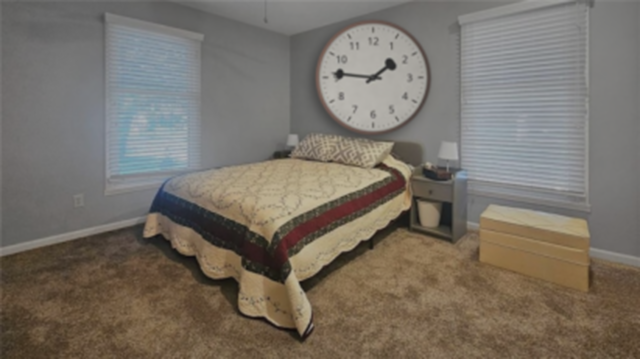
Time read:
**1:46**
